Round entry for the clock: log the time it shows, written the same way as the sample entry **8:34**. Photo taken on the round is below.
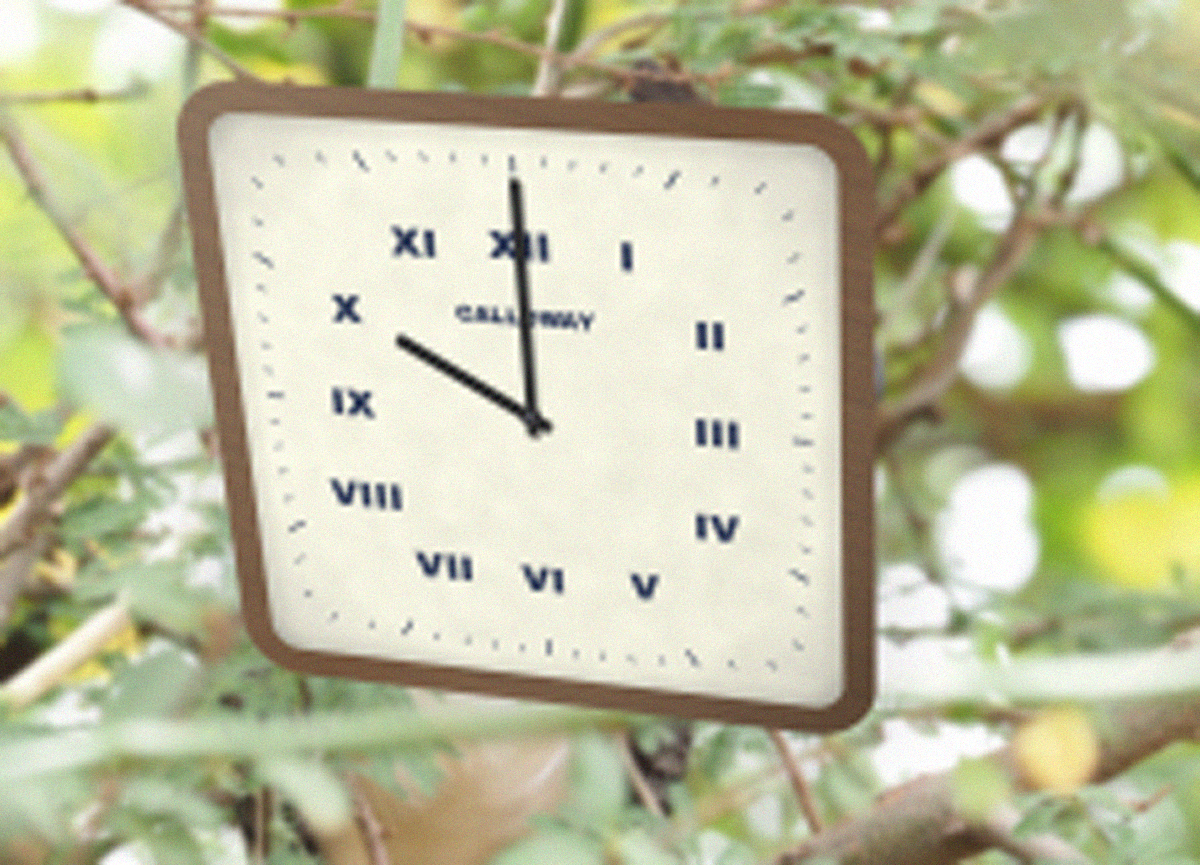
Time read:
**10:00**
